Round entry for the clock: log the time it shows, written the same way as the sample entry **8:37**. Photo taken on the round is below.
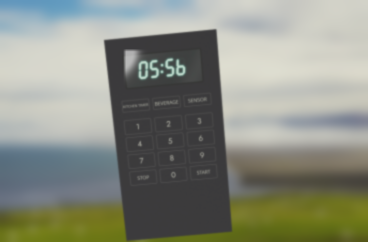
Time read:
**5:56**
